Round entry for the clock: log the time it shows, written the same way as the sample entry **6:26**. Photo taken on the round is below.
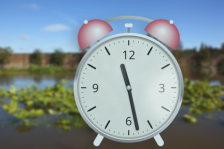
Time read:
**11:28**
